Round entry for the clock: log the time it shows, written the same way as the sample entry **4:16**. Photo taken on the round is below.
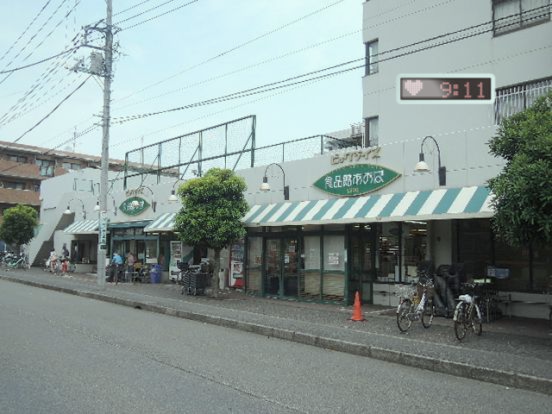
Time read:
**9:11**
